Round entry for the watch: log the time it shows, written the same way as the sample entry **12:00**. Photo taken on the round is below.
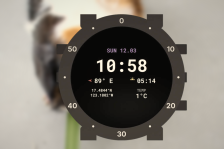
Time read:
**10:58**
